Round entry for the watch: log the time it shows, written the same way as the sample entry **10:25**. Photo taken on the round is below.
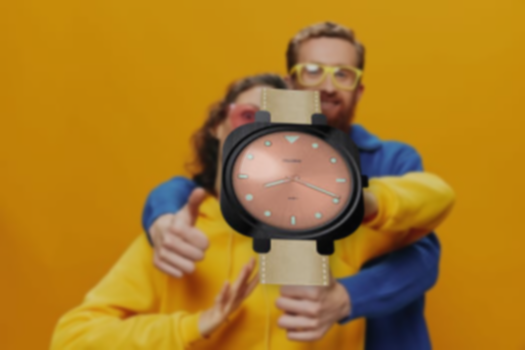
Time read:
**8:19**
